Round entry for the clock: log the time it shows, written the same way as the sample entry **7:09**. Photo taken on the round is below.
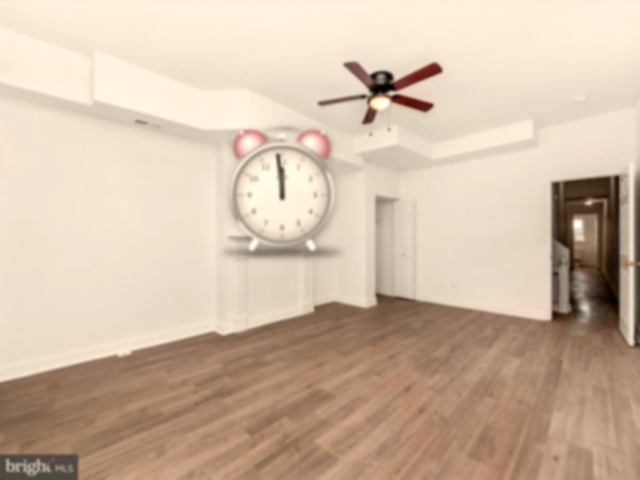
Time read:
**11:59**
